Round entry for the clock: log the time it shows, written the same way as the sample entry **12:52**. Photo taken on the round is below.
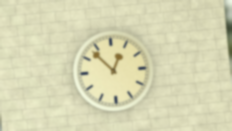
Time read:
**12:53**
